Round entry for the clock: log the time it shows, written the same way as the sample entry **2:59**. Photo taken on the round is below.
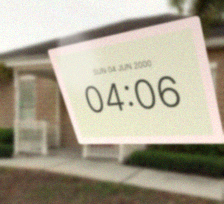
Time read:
**4:06**
